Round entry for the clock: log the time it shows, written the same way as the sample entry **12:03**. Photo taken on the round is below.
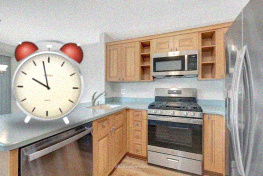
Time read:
**9:58**
